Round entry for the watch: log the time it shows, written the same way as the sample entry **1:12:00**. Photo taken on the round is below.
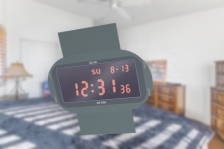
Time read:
**12:31:36**
